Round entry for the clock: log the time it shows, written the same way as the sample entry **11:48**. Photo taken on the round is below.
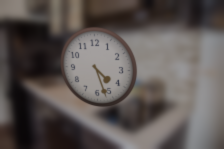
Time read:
**4:27**
